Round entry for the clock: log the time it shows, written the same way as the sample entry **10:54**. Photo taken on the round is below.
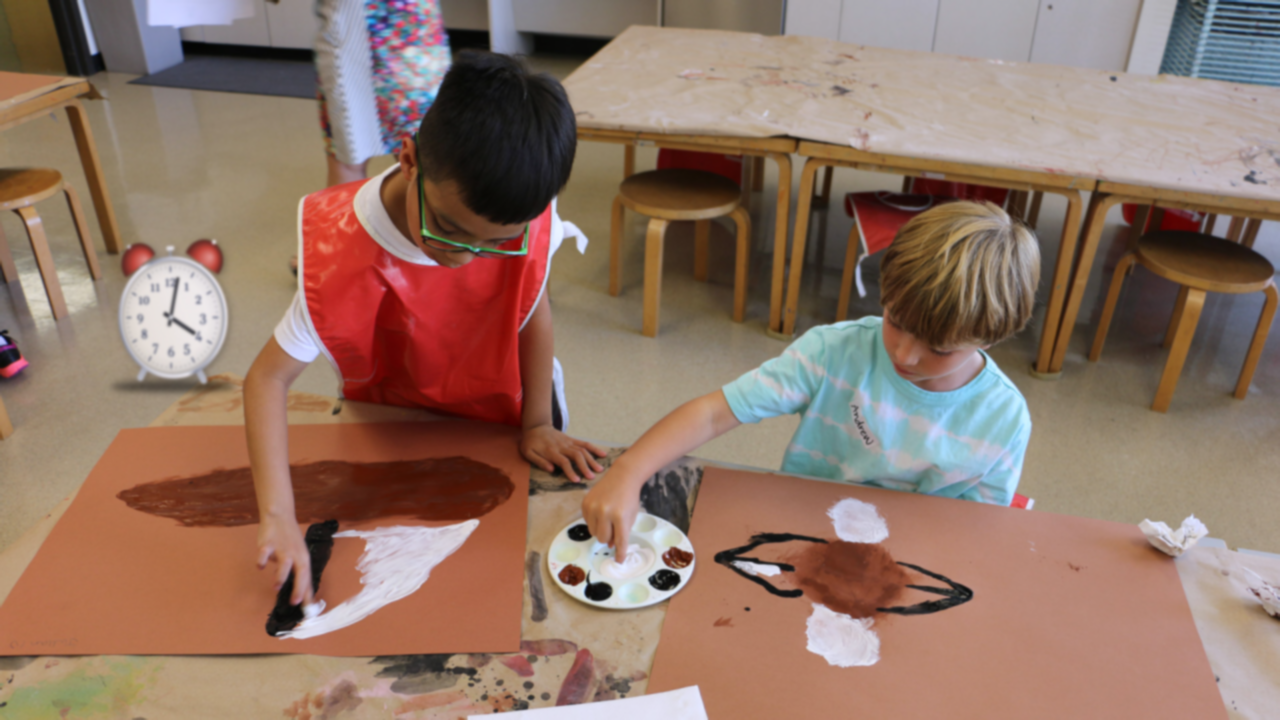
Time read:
**4:02**
